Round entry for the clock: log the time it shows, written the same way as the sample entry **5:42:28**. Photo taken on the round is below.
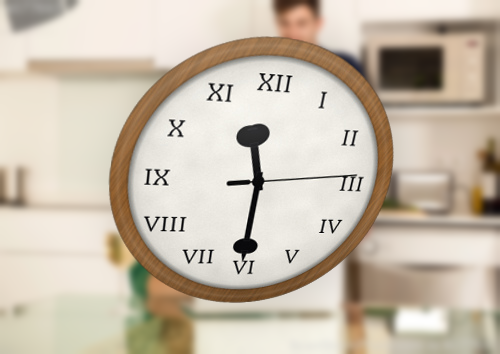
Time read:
**11:30:14**
